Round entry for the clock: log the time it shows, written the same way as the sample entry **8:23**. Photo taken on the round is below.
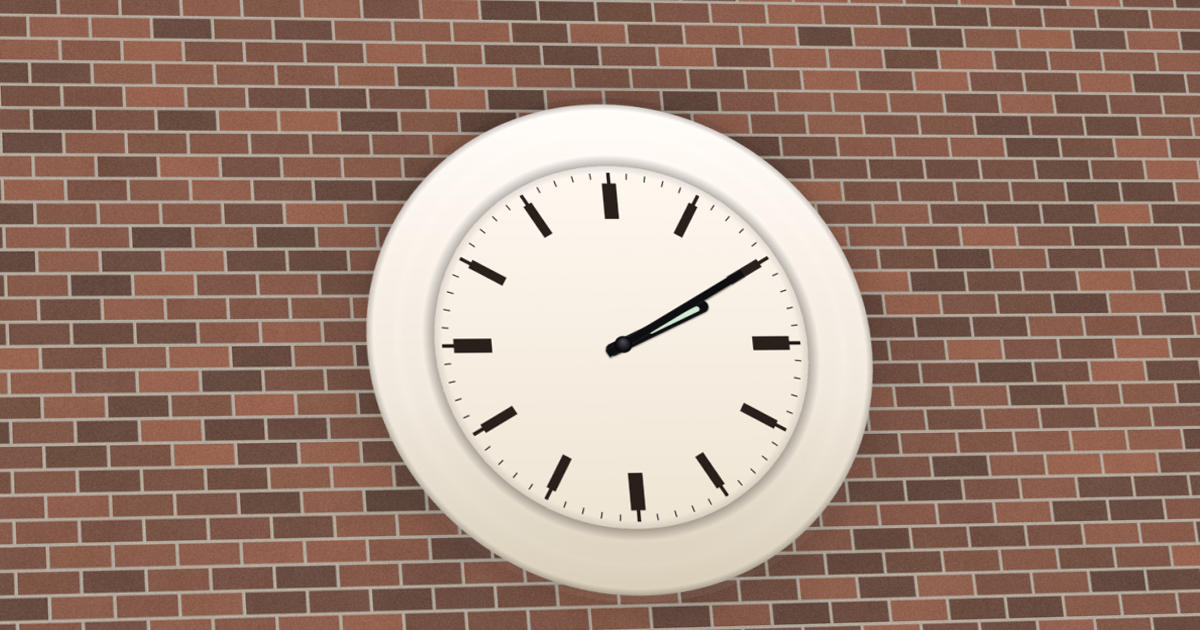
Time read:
**2:10**
